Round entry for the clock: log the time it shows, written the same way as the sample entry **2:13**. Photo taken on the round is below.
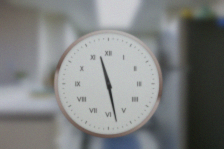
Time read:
**11:28**
